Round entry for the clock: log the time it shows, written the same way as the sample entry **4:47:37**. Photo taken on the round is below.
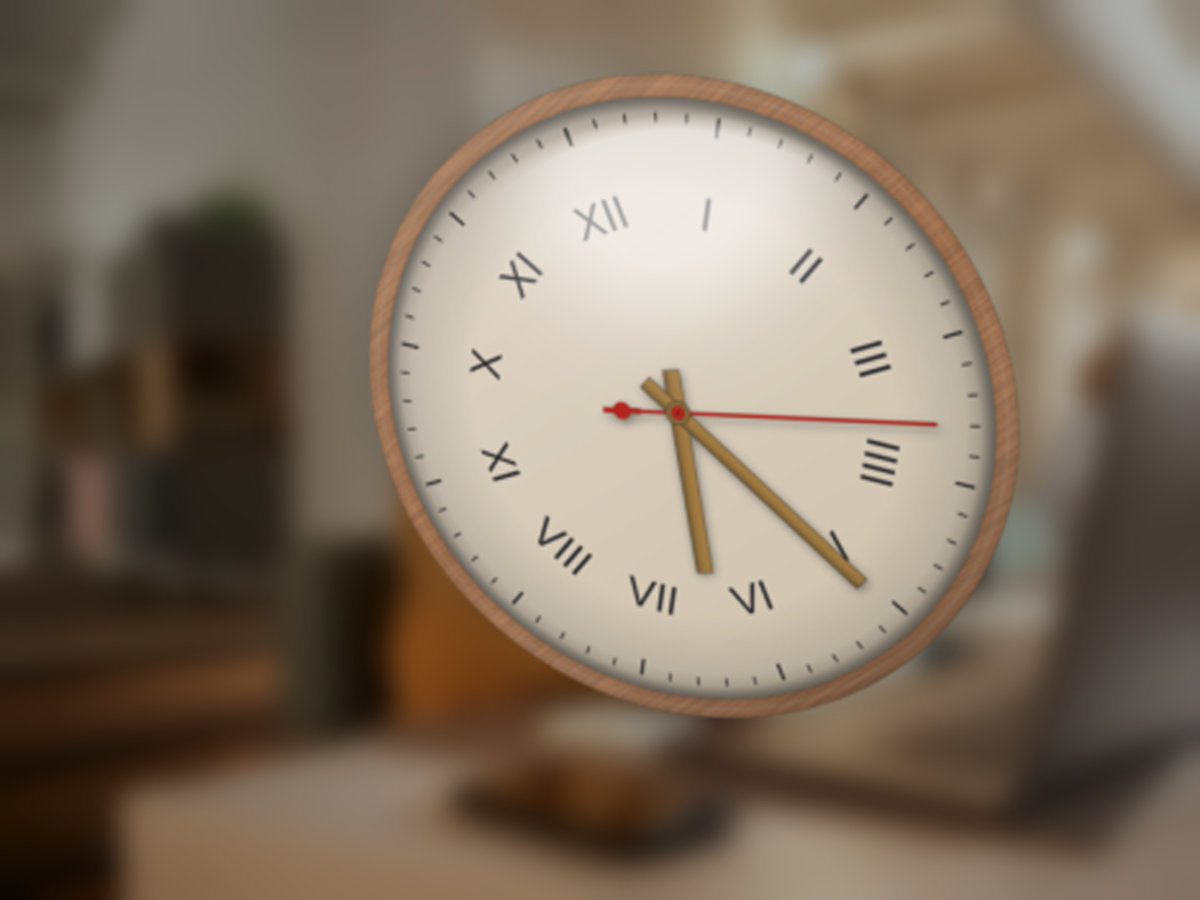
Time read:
**6:25:18**
